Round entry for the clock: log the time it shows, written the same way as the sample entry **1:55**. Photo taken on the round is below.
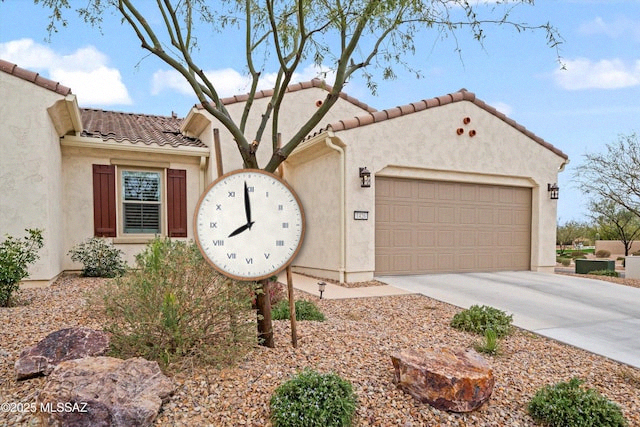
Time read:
**7:59**
